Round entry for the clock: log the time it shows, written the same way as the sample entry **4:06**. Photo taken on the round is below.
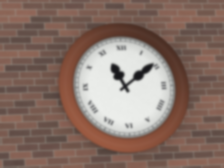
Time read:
**11:09**
